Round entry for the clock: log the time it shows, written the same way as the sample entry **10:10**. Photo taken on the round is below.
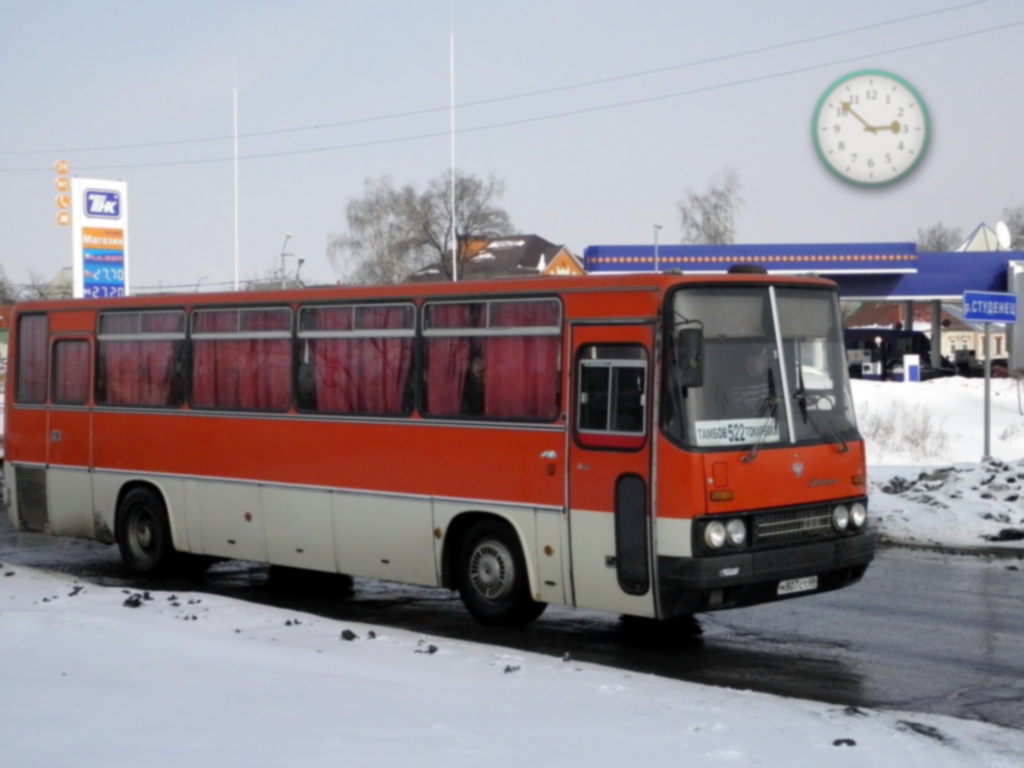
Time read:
**2:52**
